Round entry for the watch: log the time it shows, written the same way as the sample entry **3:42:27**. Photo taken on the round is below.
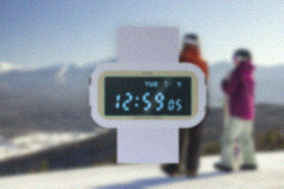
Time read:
**12:59:05**
